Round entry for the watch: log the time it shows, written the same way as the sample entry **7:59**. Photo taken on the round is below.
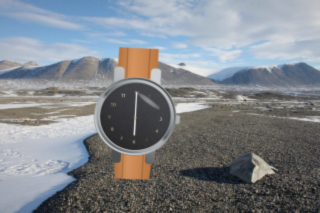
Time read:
**6:00**
